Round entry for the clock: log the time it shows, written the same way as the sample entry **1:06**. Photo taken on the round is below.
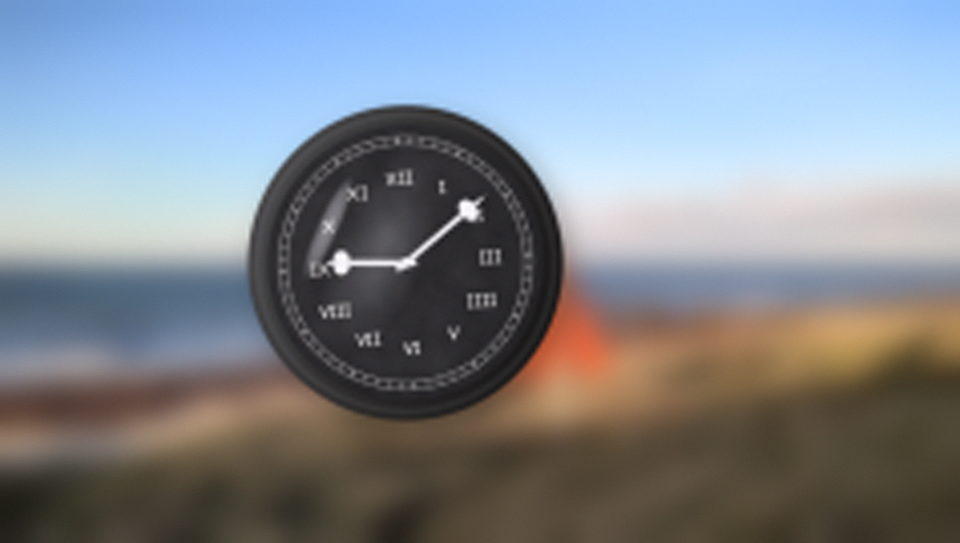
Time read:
**9:09**
